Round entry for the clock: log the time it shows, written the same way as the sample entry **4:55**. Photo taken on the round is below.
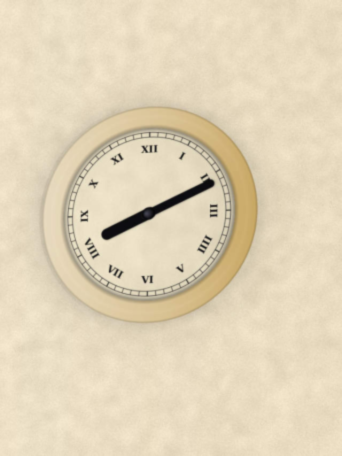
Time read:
**8:11**
